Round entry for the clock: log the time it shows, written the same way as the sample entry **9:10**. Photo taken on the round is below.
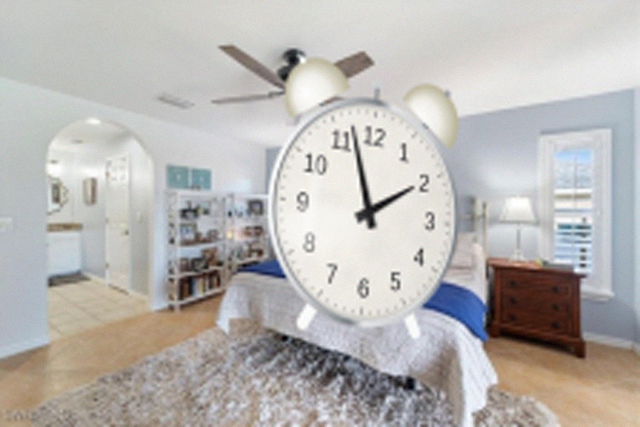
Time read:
**1:57**
